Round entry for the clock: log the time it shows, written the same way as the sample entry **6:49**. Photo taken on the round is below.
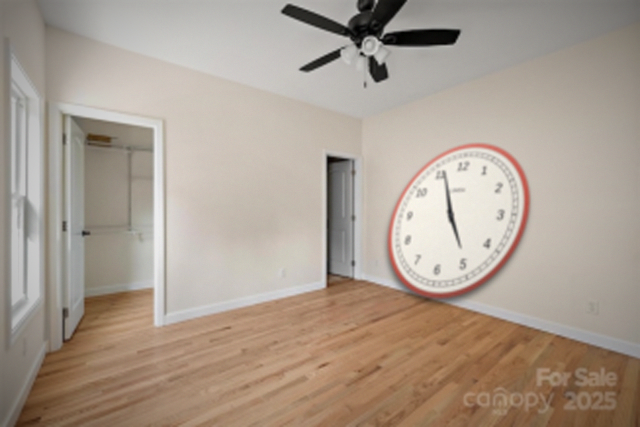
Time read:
**4:56**
